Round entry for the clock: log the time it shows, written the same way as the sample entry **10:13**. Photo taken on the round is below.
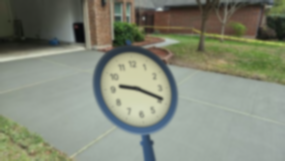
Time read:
**9:19**
